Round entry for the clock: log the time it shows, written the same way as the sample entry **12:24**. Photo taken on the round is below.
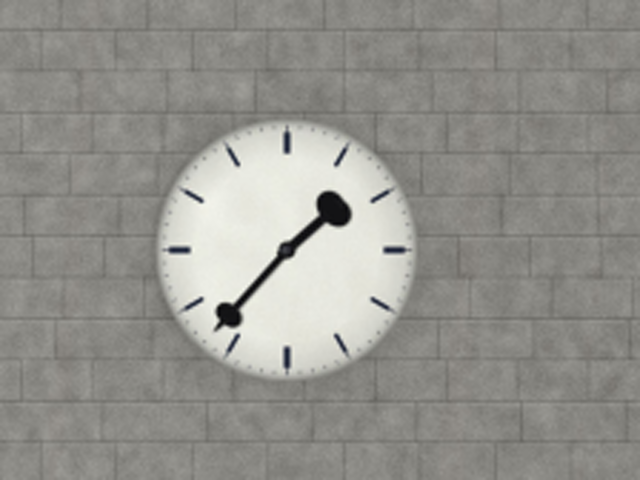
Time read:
**1:37**
